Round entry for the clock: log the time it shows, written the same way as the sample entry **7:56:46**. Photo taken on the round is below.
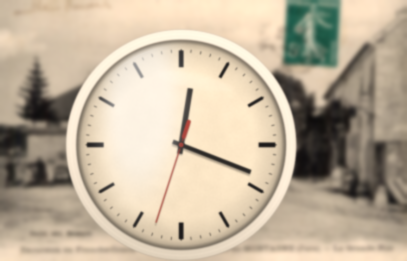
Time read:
**12:18:33**
